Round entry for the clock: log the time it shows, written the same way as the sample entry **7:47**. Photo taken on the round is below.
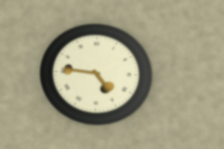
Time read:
**4:46**
